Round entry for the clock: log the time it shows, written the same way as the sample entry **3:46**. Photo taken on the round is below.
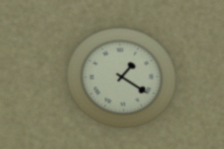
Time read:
**1:21**
